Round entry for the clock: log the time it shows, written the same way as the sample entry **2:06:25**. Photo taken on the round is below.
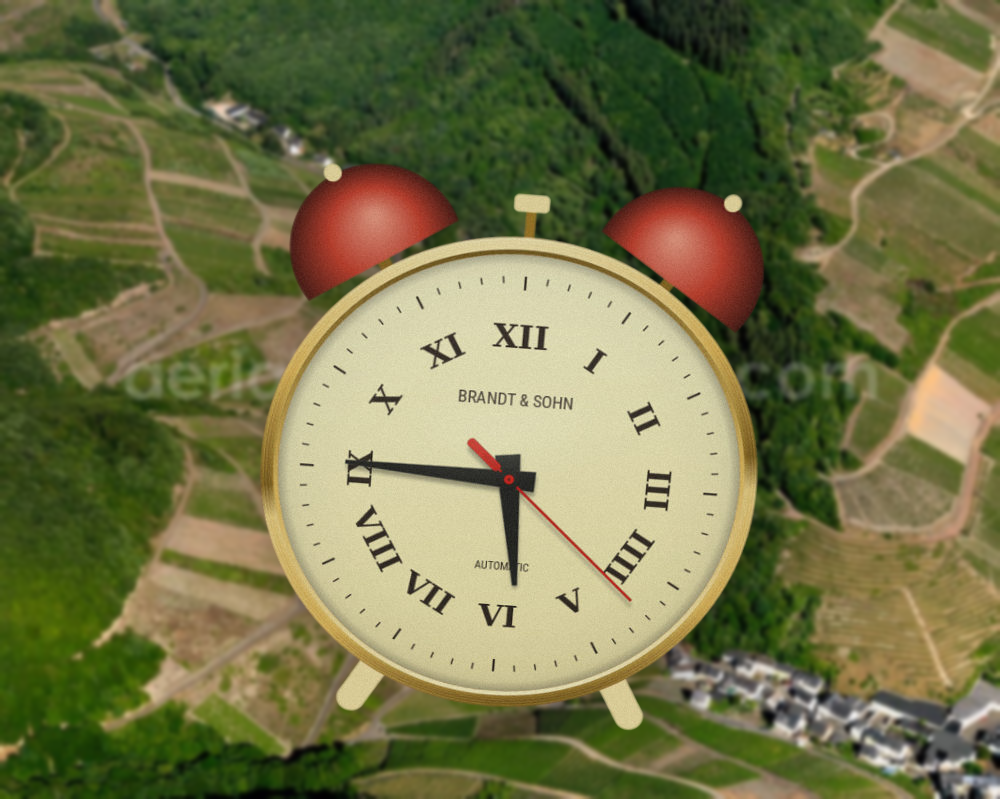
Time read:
**5:45:22**
